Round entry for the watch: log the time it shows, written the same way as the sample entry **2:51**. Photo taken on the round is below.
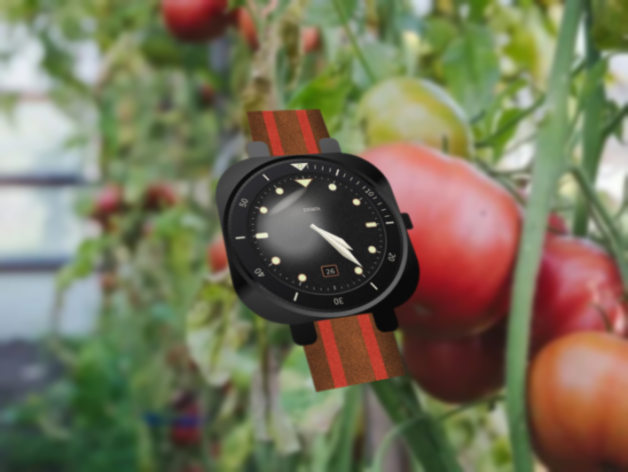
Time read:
**4:24**
